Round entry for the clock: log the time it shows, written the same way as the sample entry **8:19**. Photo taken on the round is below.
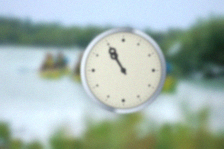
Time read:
**10:55**
